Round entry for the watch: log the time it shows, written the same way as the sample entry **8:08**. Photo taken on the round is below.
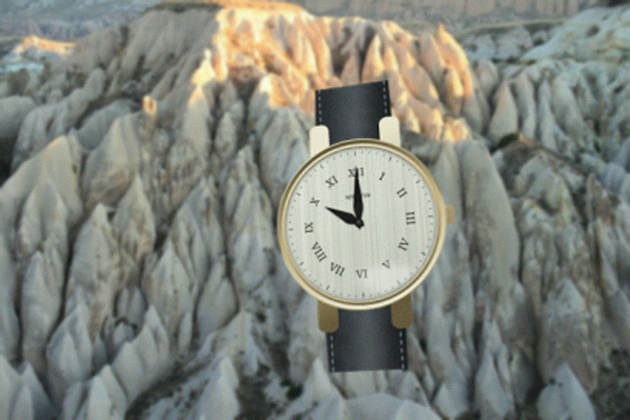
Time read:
**10:00**
